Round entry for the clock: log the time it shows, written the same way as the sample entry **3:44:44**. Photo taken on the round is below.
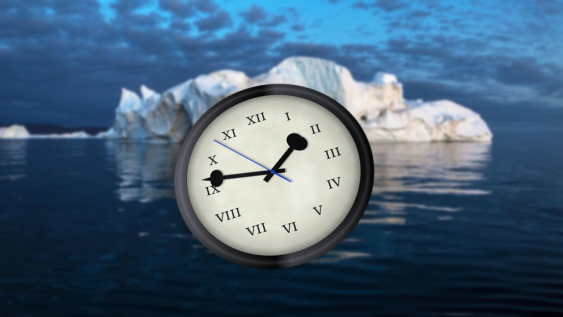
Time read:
**1:46:53**
